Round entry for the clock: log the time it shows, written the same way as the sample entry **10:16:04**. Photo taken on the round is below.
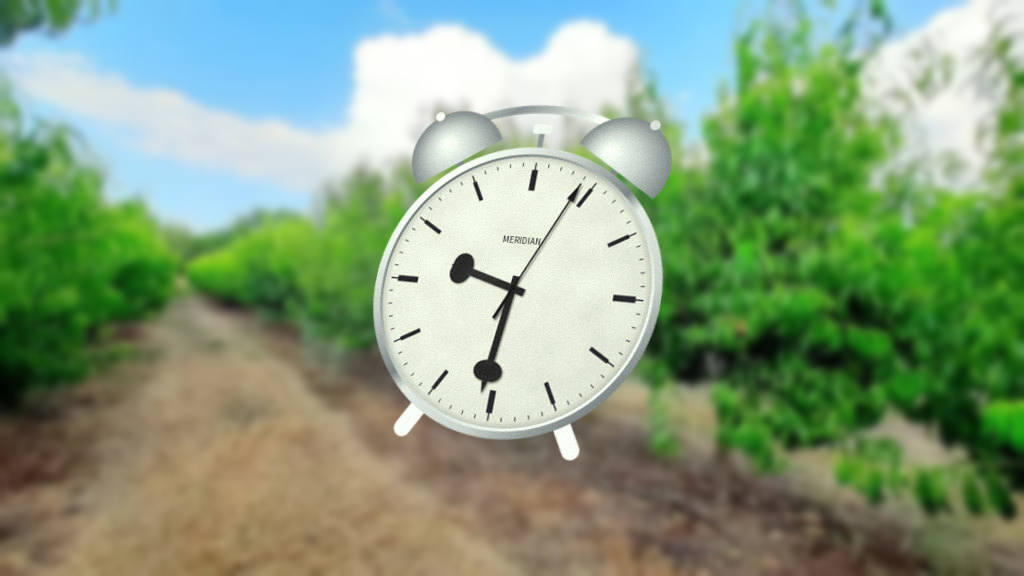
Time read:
**9:31:04**
